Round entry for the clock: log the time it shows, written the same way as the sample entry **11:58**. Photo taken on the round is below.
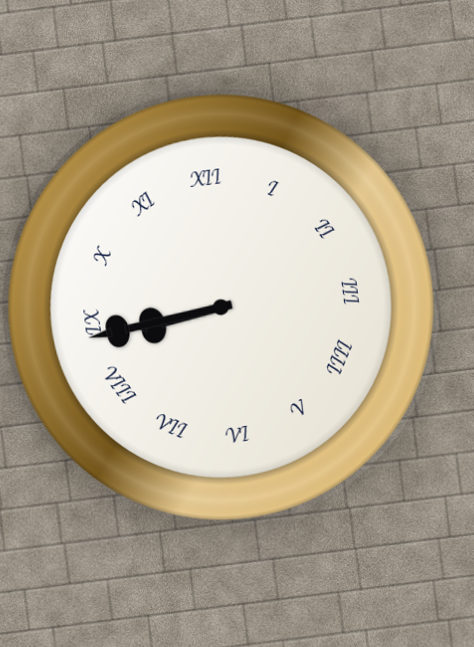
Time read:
**8:44**
